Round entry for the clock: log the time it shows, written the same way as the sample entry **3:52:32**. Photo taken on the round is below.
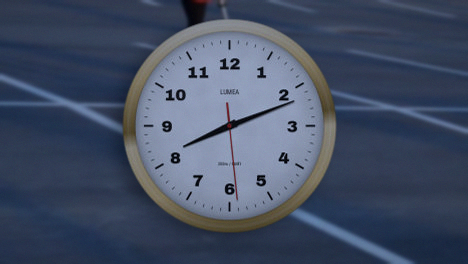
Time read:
**8:11:29**
